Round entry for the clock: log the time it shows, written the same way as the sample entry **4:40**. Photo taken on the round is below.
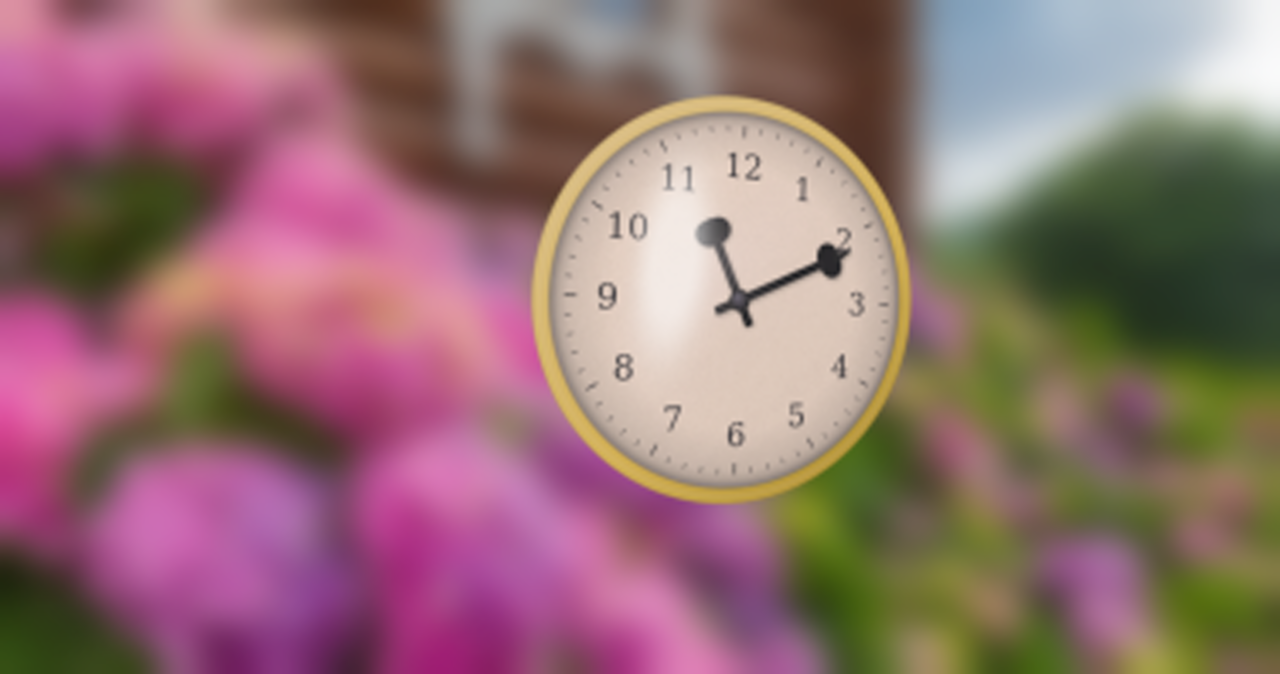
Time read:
**11:11**
